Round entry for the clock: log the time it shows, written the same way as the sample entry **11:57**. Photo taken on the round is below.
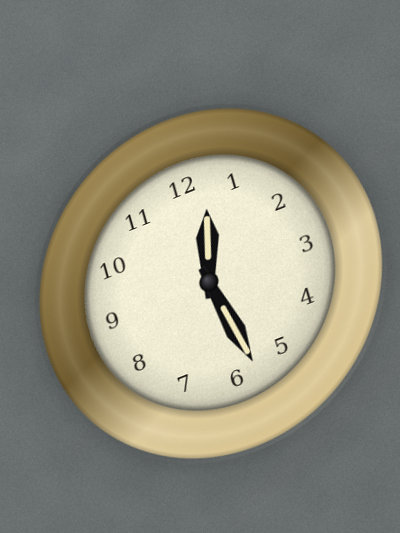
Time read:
**12:28**
